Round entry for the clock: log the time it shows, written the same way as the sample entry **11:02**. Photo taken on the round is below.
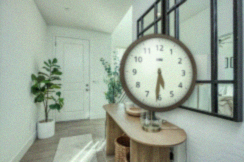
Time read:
**5:31**
